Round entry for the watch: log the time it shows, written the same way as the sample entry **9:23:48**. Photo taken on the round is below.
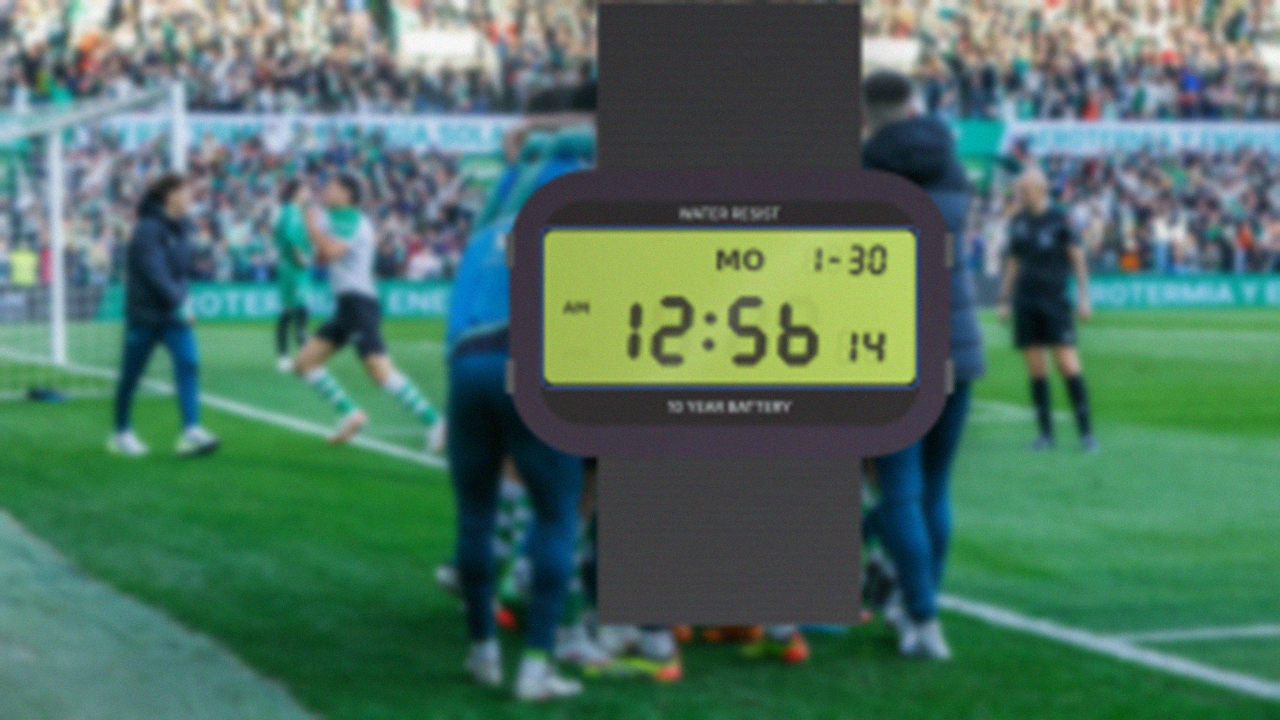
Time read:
**12:56:14**
